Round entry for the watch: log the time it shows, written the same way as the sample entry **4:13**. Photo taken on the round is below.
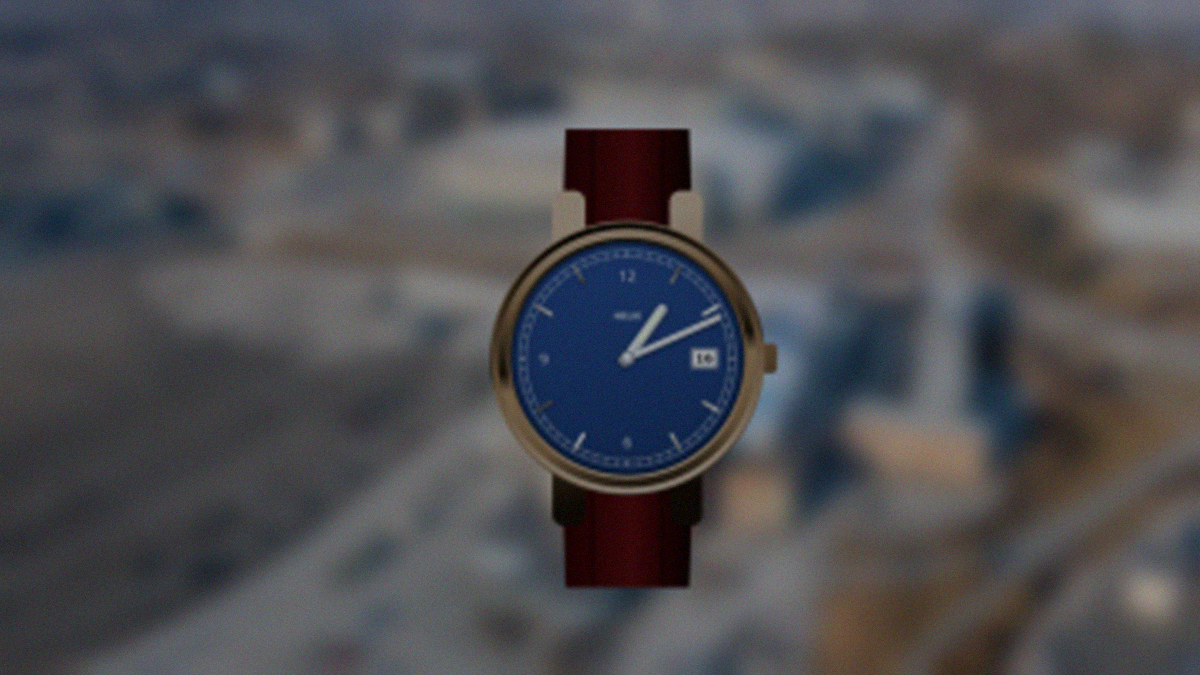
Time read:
**1:11**
